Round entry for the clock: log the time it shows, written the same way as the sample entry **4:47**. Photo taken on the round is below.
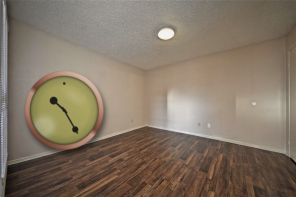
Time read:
**10:25**
